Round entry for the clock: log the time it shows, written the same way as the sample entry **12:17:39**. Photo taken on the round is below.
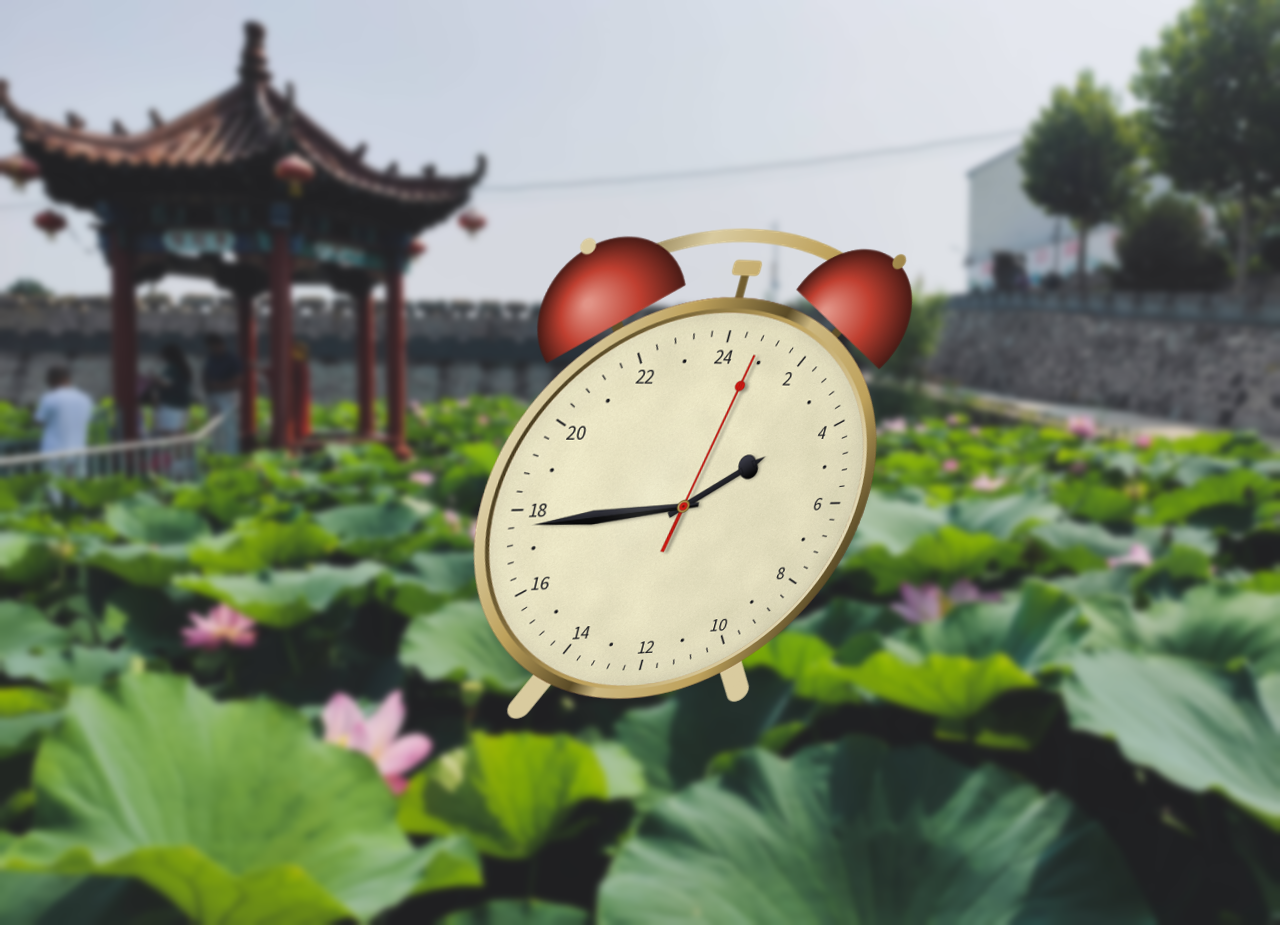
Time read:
**3:44:02**
